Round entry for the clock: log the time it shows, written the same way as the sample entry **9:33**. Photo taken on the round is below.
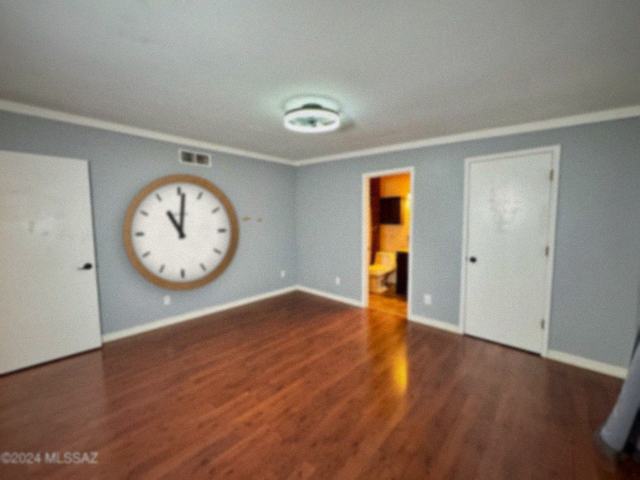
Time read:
**11:01**
